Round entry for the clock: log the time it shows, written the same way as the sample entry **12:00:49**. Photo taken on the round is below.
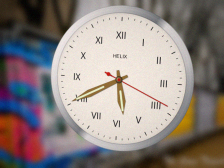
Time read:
**5:40:19**
